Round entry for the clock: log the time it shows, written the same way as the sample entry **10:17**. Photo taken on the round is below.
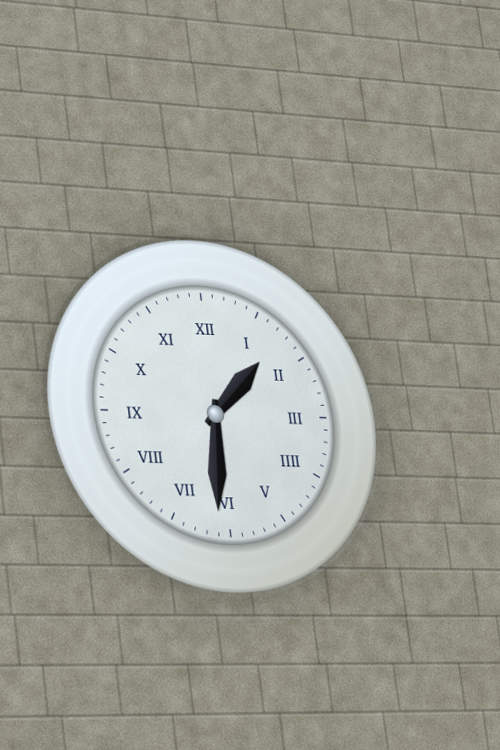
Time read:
**1:31**
